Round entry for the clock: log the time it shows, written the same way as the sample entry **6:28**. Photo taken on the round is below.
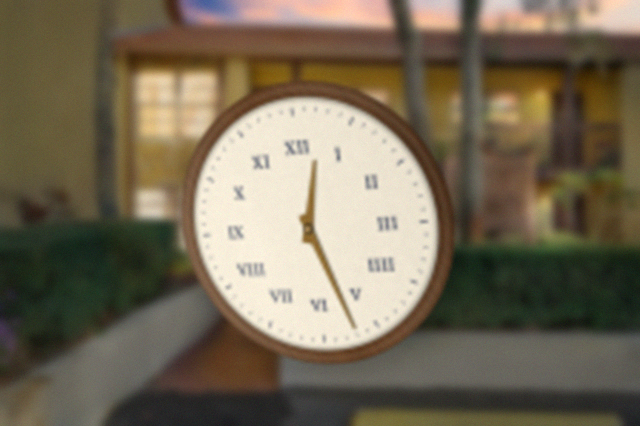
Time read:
**12:27**
